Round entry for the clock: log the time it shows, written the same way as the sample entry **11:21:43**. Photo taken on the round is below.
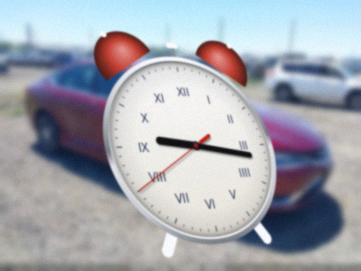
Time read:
**9:16:40**
